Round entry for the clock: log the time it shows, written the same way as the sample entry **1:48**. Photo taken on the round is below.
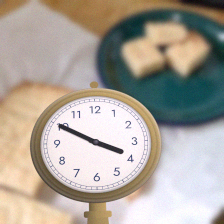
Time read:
**3:50**
